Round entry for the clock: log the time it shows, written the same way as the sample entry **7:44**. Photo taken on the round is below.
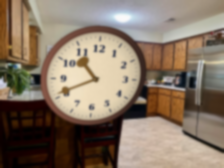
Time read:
**10:41**
